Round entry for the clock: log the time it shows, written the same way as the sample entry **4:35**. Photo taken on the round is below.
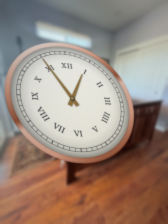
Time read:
**12:55**
